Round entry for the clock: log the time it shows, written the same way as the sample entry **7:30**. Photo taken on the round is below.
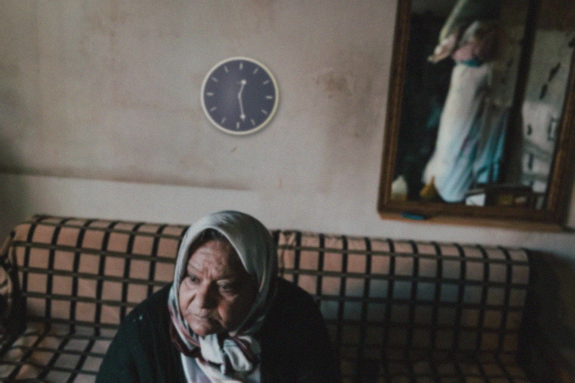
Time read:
**12:28**
